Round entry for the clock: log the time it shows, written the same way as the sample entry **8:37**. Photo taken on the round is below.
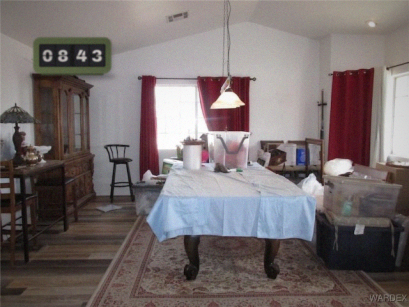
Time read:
**8:43**
